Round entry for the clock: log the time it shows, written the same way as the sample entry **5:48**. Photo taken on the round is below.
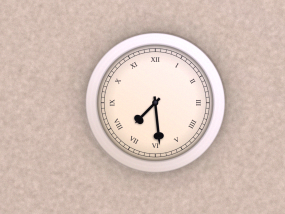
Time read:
**7:29**
